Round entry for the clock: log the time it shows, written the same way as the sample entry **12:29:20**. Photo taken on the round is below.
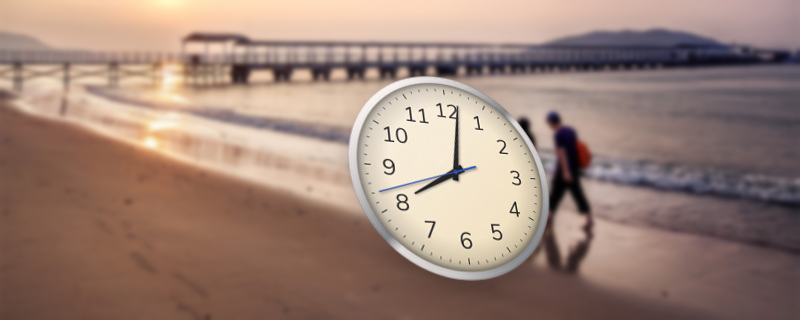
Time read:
**8:01:42**
